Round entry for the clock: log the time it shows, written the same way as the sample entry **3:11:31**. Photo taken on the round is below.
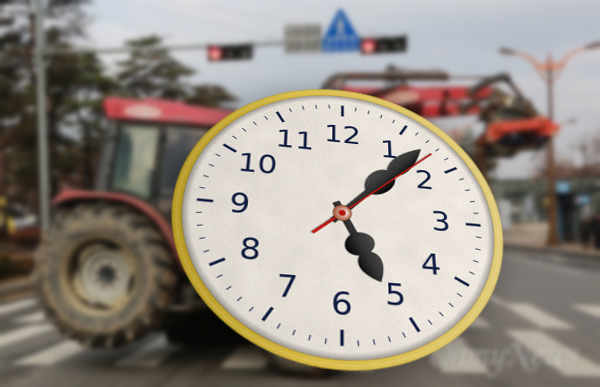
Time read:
**5:07:08**
